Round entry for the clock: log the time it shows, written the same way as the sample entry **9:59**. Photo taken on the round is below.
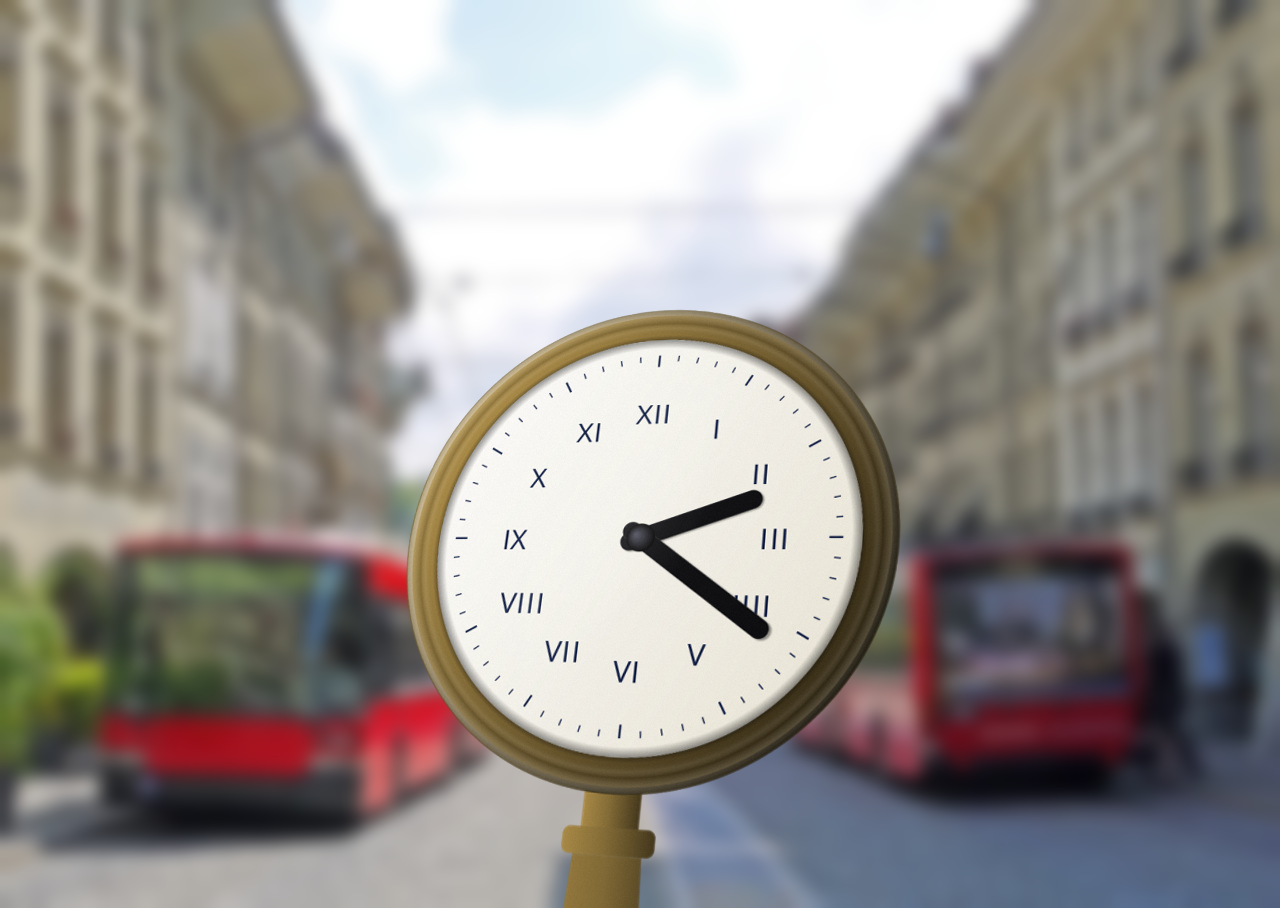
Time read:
**2:21**
